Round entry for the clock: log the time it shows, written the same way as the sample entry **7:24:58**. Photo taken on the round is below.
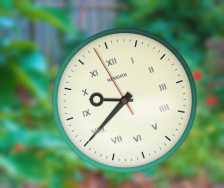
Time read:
**9:39:58**
